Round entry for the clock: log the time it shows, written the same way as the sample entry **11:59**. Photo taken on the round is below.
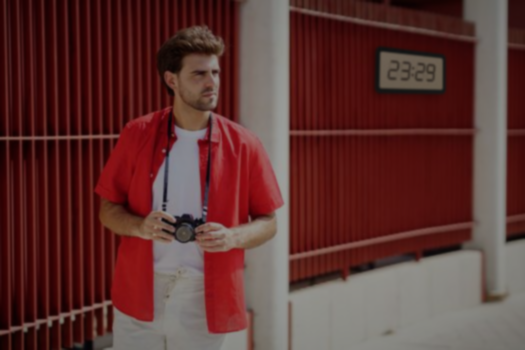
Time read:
**23:29**
